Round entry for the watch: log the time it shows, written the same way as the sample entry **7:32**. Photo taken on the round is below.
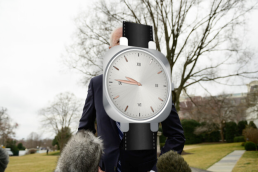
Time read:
**9:46**
